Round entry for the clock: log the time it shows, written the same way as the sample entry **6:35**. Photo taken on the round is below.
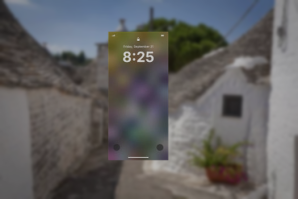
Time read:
**8:25**
